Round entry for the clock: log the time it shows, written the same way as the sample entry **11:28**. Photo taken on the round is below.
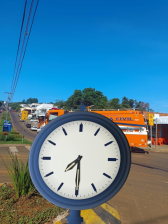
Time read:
**7:30**
